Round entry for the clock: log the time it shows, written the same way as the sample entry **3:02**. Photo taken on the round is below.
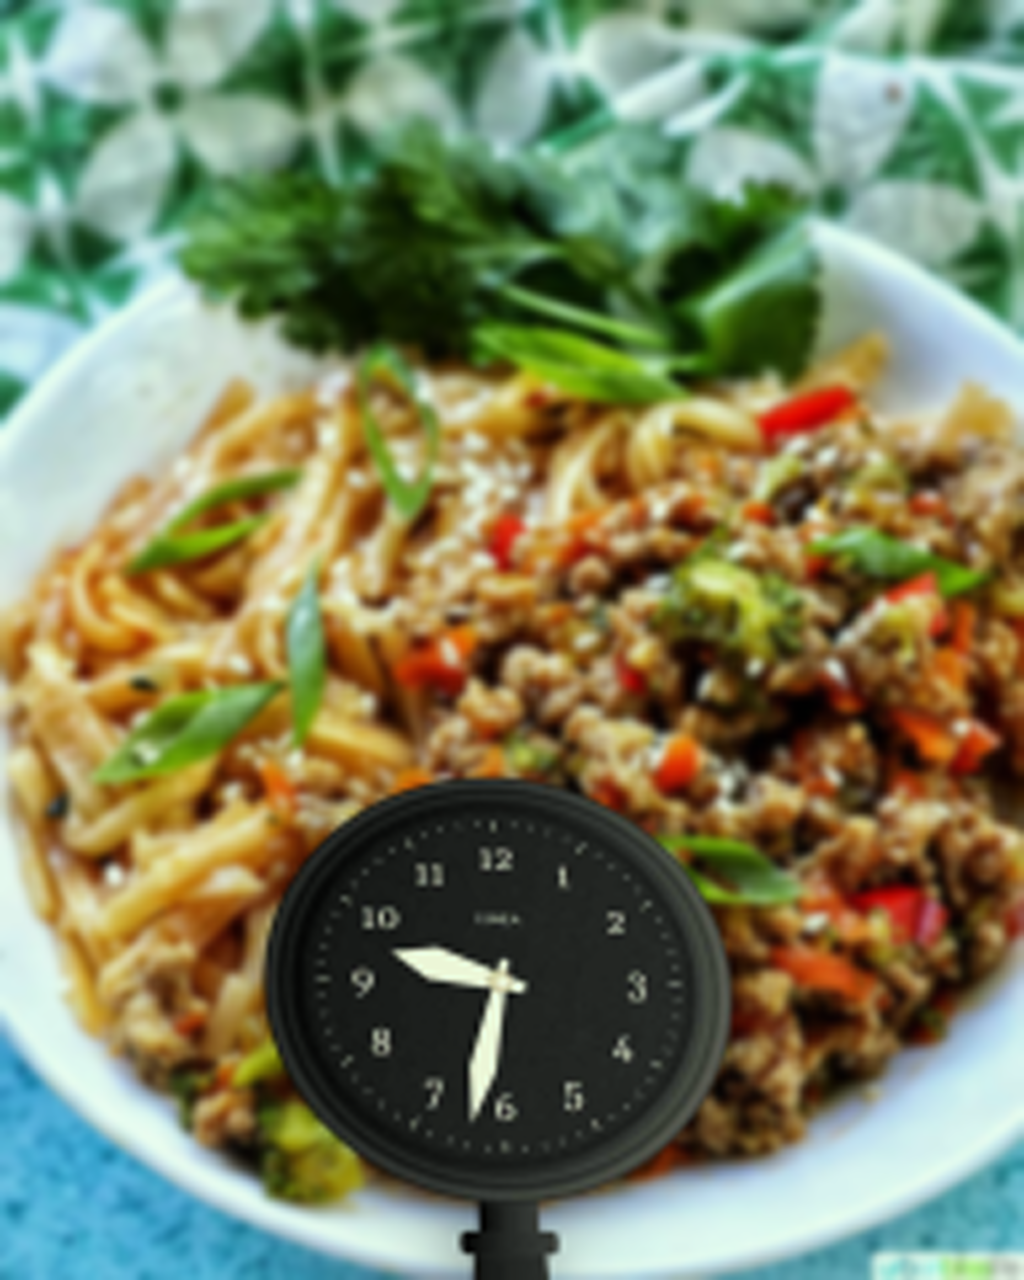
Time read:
**9:32**
